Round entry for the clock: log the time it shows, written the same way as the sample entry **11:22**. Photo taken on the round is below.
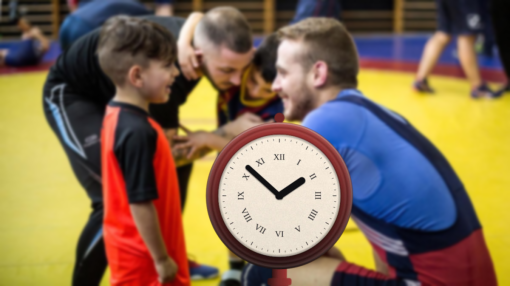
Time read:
**1:52**
